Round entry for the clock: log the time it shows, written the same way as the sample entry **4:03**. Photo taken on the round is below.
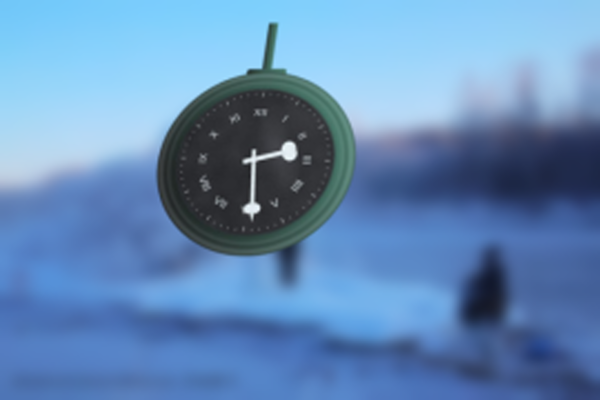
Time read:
**2:29**
